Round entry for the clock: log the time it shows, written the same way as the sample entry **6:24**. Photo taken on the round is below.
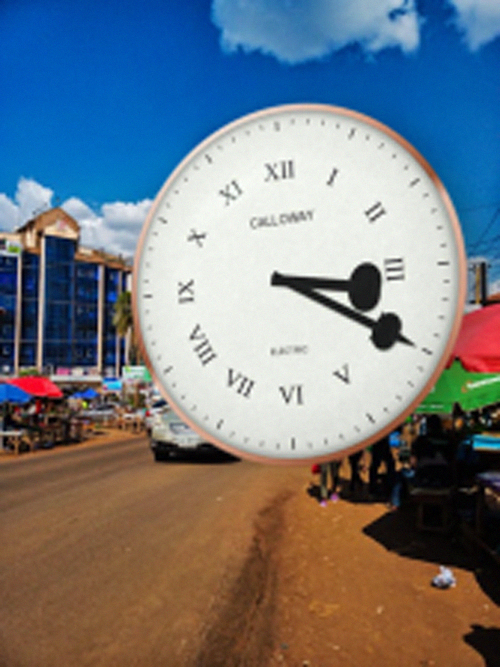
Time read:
**3:20**
